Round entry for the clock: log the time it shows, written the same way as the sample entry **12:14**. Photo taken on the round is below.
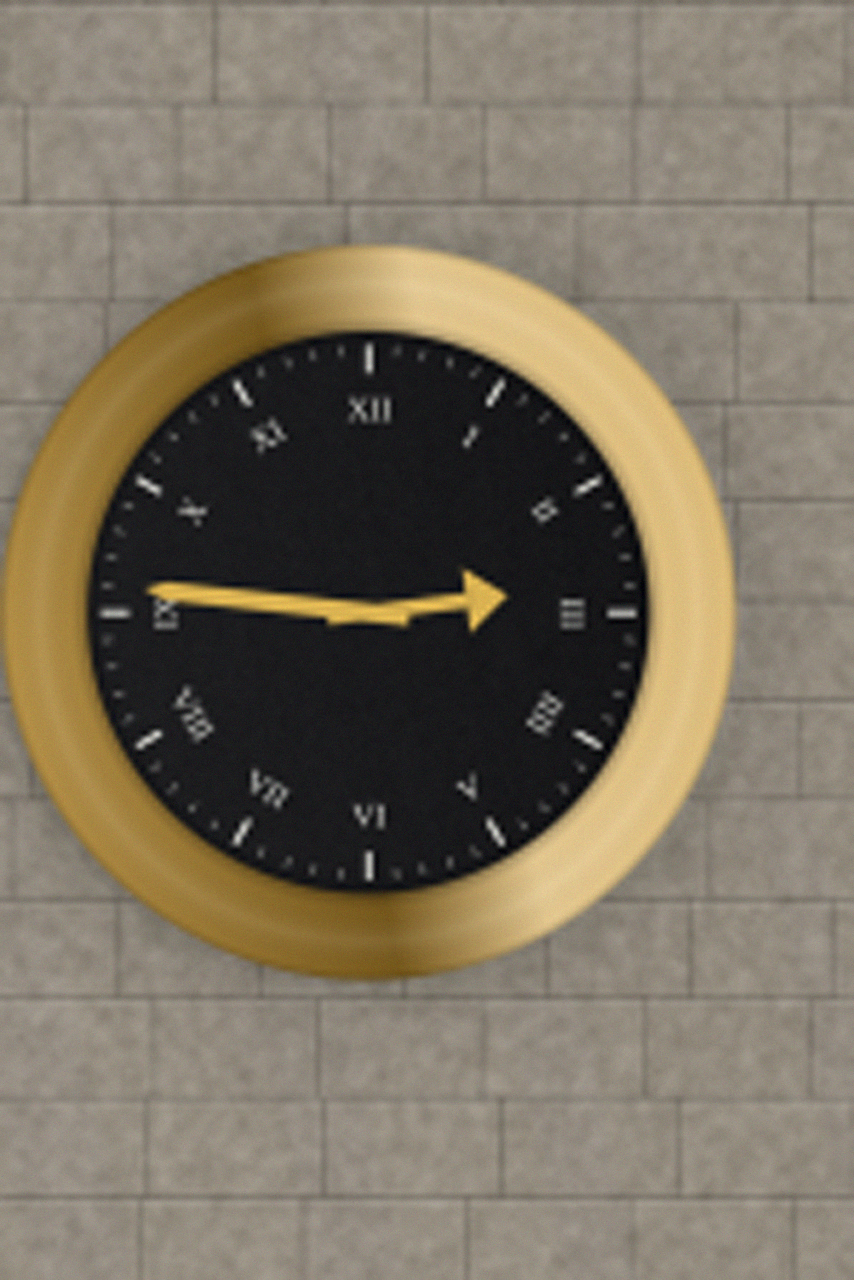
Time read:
**2:46**
